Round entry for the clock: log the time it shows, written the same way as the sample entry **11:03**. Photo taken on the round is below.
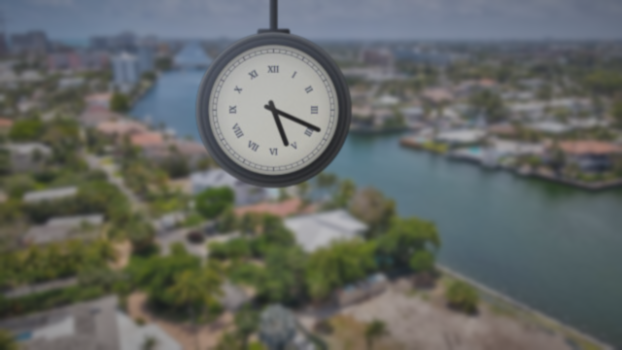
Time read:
**5:19**
